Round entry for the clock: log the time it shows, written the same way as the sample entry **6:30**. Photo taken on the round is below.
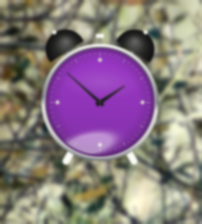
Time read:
**1:52**
